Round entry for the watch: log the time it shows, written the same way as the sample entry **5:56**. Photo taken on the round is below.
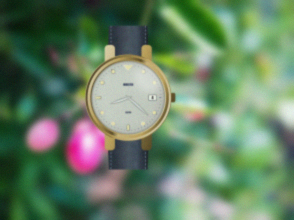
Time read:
**8:22**
